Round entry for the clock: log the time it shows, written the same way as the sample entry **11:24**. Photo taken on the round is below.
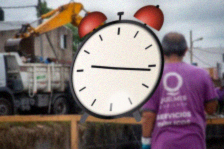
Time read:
**9:16**
